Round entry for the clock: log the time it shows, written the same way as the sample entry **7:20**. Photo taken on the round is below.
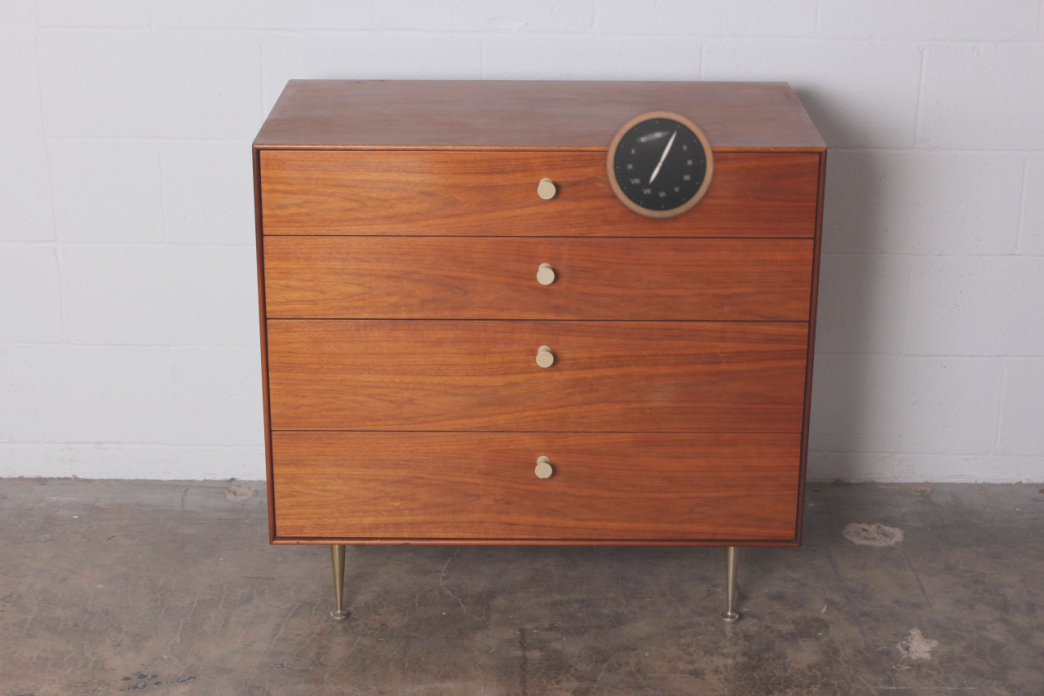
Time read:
**7:05**
